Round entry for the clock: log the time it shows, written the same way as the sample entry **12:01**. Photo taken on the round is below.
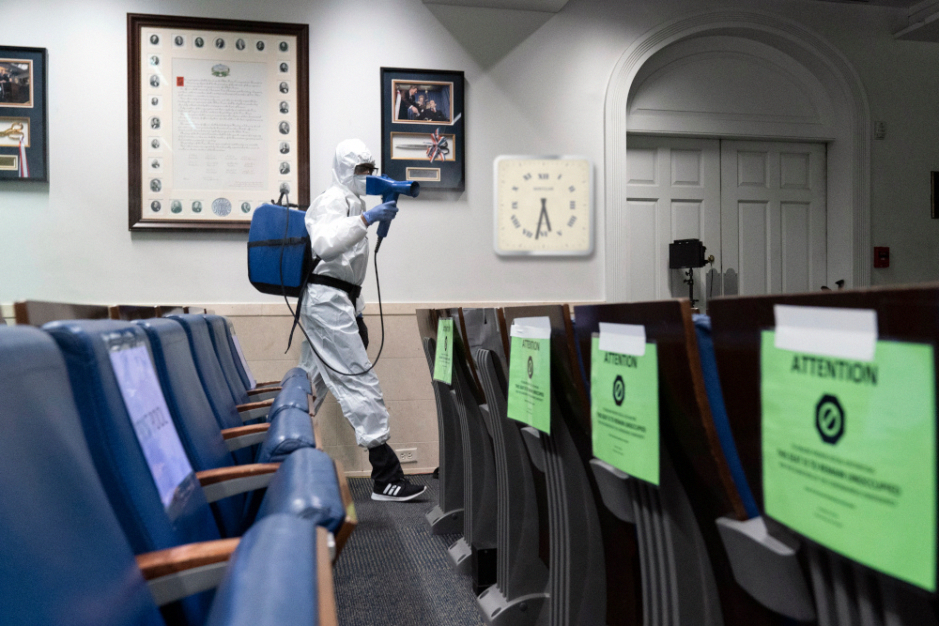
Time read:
**5:32**
